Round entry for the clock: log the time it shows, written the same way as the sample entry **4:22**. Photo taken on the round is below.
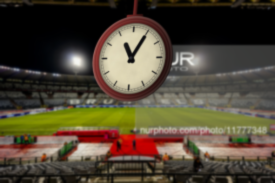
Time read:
**11:05**
